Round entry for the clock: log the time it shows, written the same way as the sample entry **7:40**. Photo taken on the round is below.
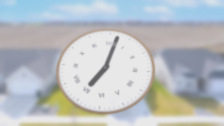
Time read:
**7:02**
